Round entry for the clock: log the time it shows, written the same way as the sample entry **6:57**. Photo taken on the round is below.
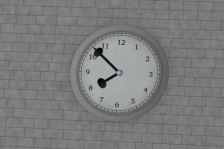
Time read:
**7:52**
